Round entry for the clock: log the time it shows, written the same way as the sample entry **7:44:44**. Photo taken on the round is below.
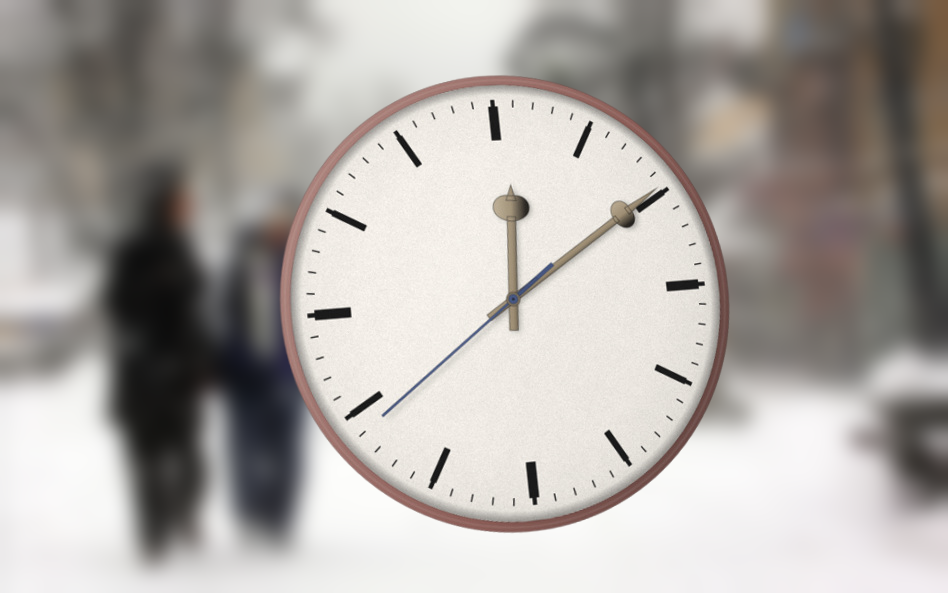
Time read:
**12:09:39**
